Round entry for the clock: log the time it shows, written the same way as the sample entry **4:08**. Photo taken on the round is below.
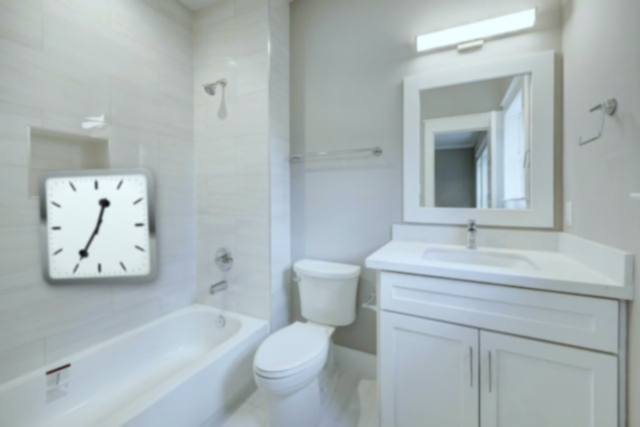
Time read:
**12:35**
